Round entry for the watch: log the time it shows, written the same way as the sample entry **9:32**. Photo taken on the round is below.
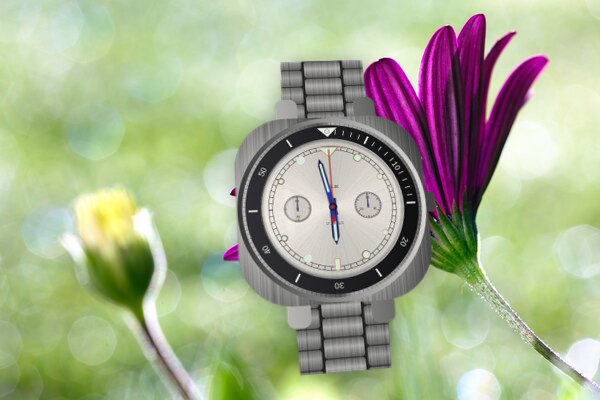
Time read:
**5:58**
